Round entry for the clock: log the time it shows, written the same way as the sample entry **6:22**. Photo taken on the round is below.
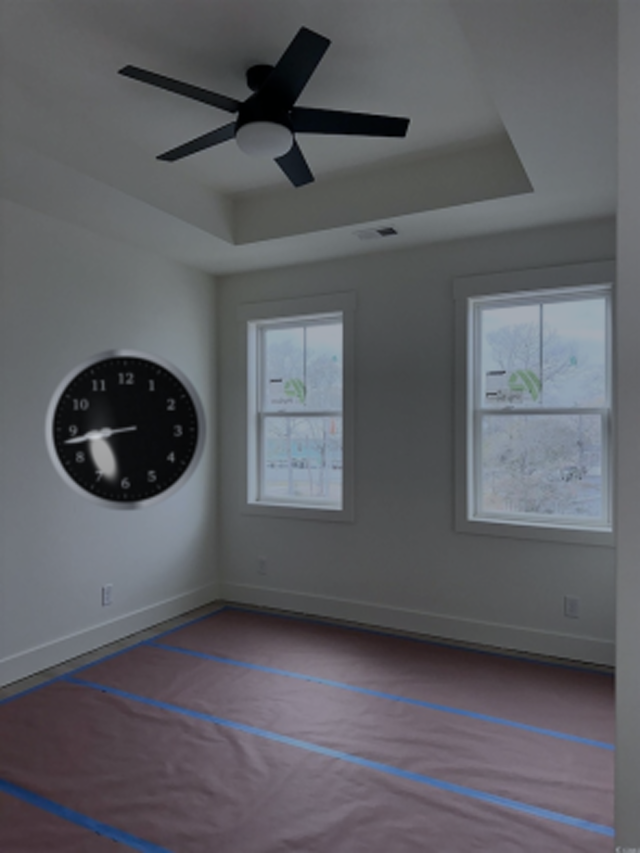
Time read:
**8:43**
